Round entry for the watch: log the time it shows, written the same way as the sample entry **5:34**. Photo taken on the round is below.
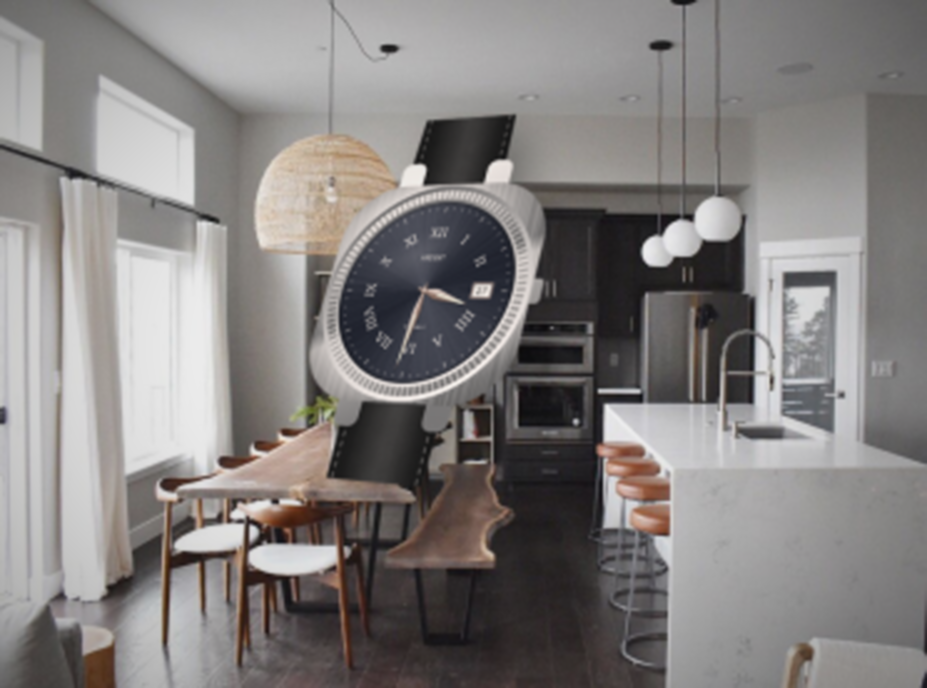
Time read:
**3:31**
